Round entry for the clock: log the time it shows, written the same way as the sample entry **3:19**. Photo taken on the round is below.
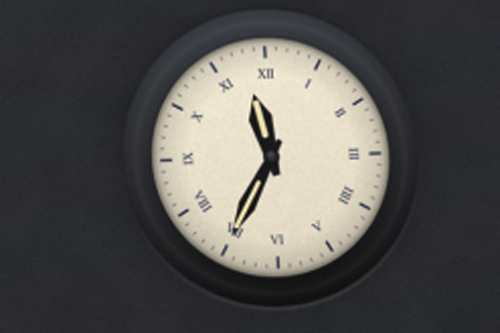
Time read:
**11:35**
